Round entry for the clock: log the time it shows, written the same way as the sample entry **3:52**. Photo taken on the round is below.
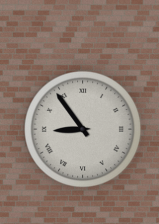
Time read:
**8:54**
